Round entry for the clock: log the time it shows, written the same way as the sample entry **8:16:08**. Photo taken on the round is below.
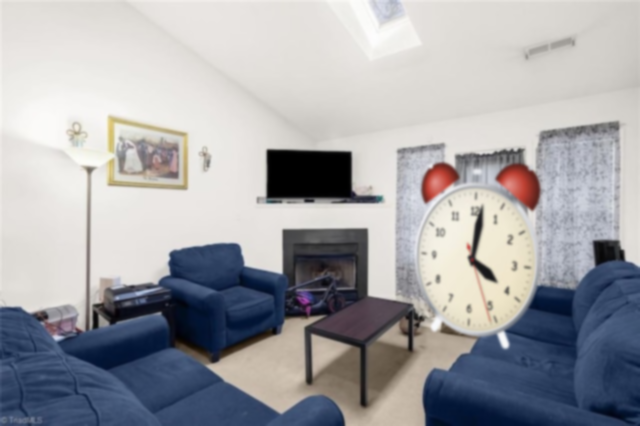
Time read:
**4:01:26**
